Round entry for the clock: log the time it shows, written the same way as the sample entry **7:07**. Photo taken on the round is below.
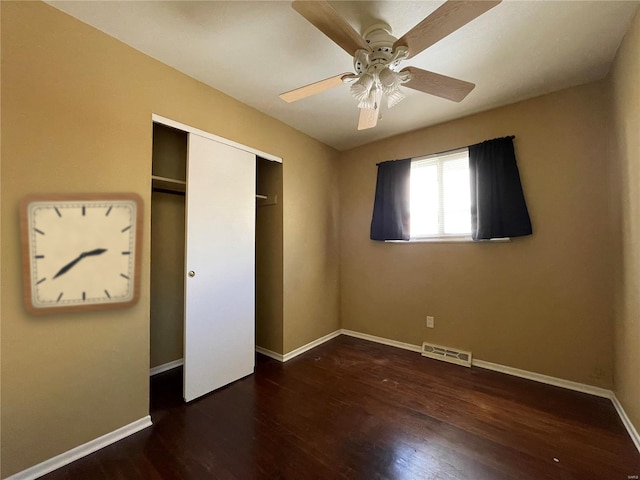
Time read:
**2:39**
